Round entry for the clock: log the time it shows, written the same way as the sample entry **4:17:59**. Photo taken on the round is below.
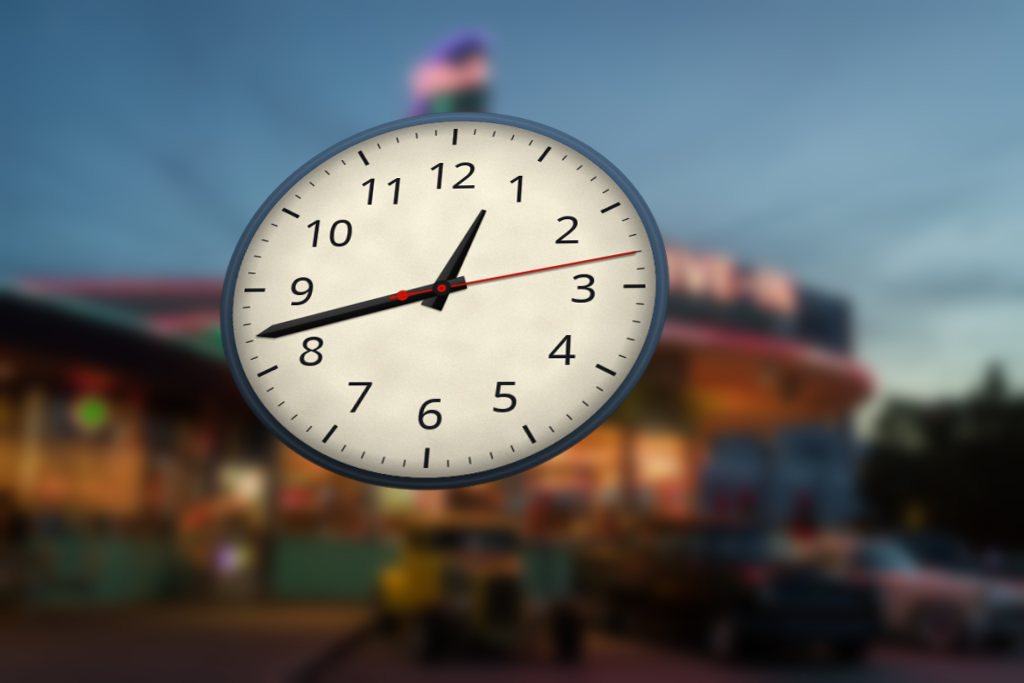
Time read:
**12:42:13**
